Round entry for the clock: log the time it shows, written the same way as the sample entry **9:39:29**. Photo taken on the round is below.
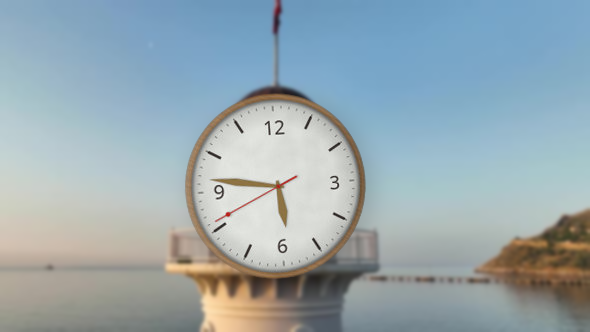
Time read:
**5:46:41**
